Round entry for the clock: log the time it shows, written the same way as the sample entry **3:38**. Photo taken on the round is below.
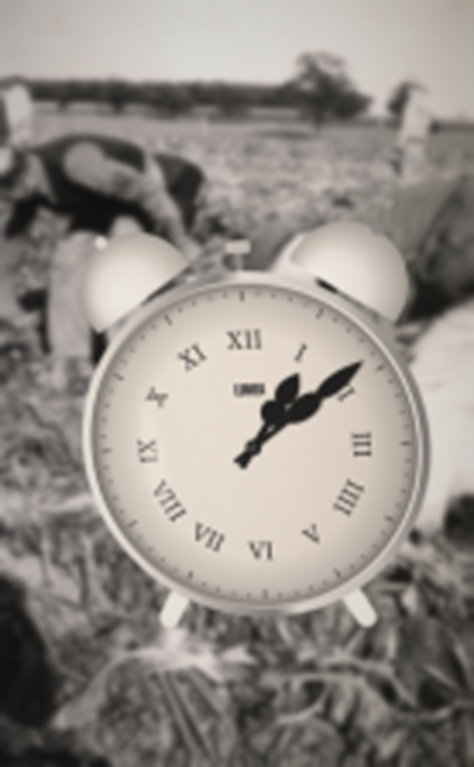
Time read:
**1:09**
